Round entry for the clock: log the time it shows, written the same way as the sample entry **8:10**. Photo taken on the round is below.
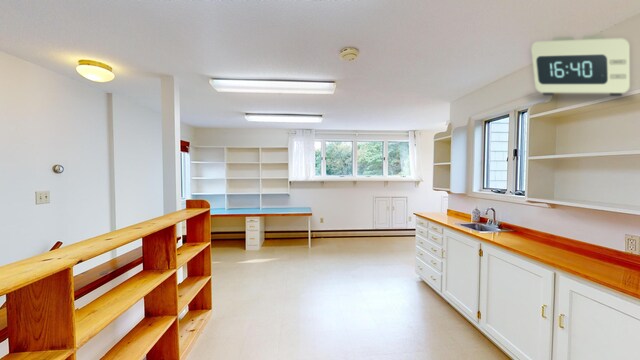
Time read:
**16:40**
